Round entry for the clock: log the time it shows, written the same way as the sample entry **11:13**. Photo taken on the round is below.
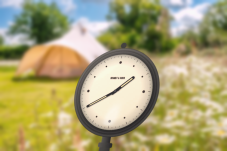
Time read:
**1:40**
